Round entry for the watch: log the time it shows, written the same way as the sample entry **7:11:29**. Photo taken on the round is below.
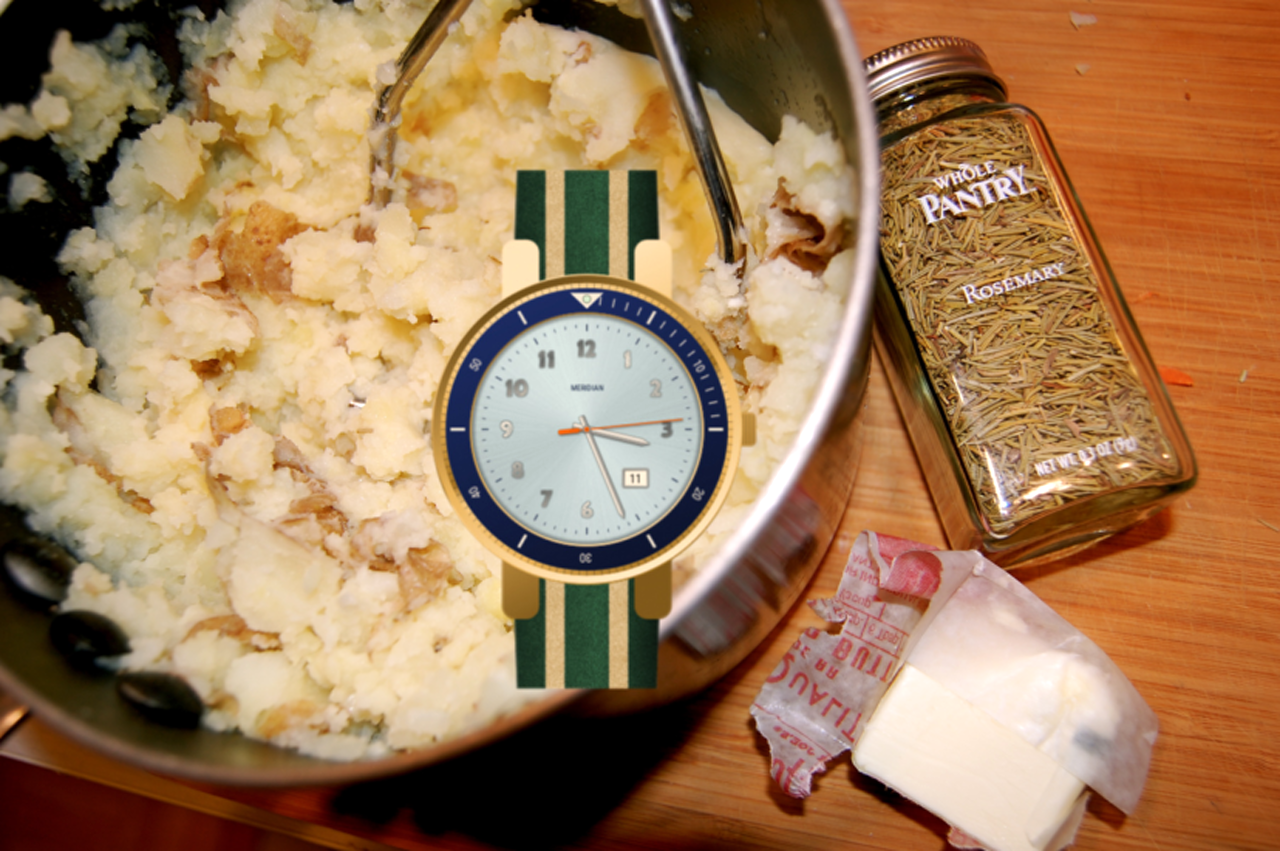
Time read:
**3:26:14**
